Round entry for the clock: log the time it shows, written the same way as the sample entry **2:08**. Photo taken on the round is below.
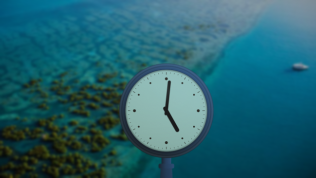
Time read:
**5:01**
